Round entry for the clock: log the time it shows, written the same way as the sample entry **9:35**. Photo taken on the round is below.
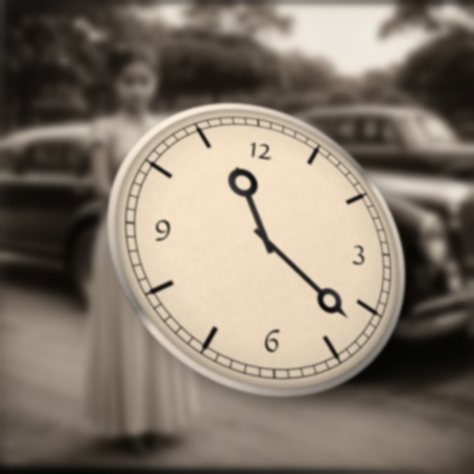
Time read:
**11:22**
